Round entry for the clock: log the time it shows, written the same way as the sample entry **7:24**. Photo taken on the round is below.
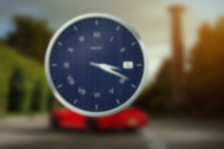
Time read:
**3:19**
